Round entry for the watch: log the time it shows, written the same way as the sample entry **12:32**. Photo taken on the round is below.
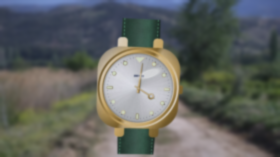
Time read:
**4:01**
